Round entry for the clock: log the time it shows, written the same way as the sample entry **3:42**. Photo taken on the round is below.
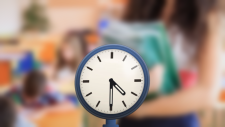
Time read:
**4:30**
